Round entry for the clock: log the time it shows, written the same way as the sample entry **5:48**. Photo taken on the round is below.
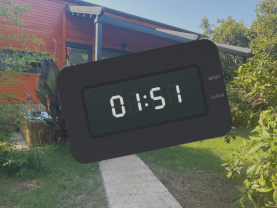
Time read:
**1:51**
